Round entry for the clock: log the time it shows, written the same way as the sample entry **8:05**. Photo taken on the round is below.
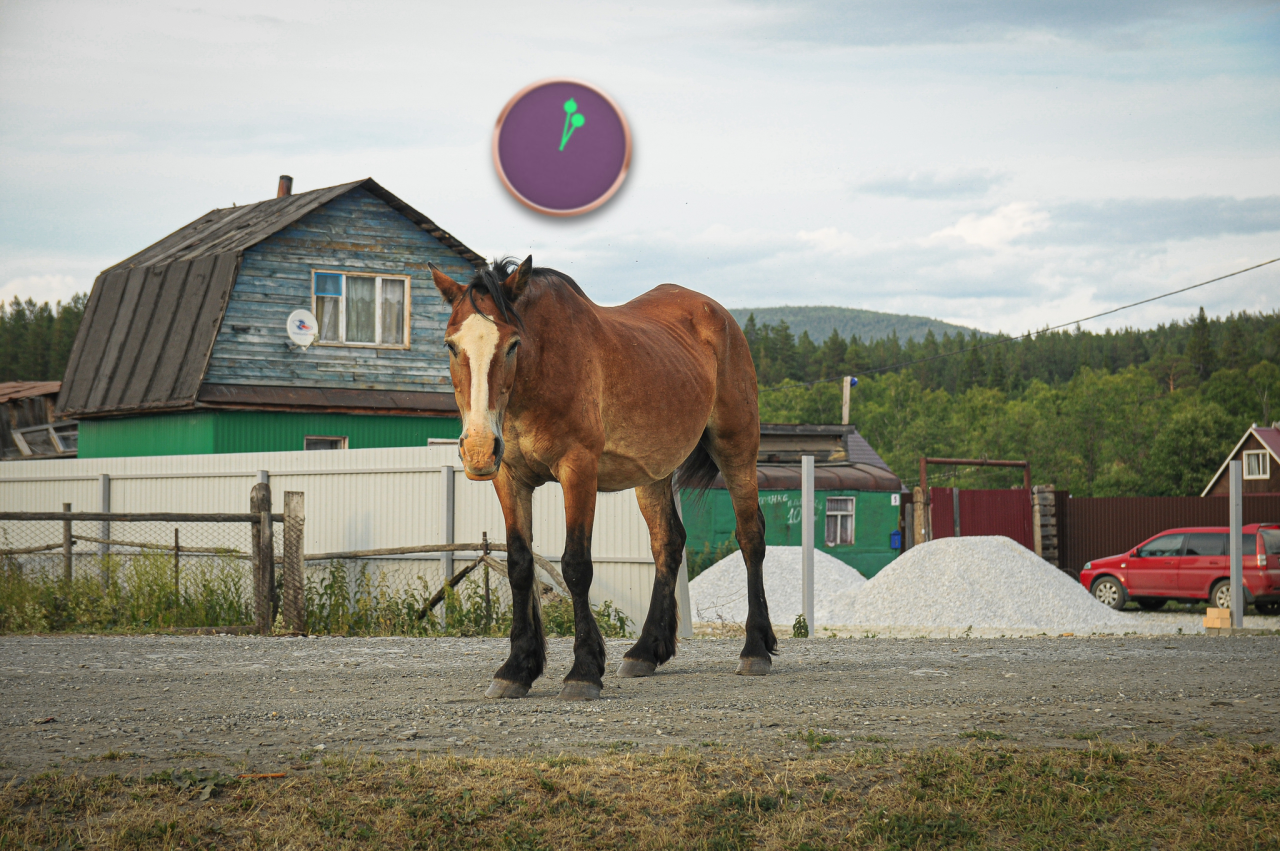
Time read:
**1:02**
